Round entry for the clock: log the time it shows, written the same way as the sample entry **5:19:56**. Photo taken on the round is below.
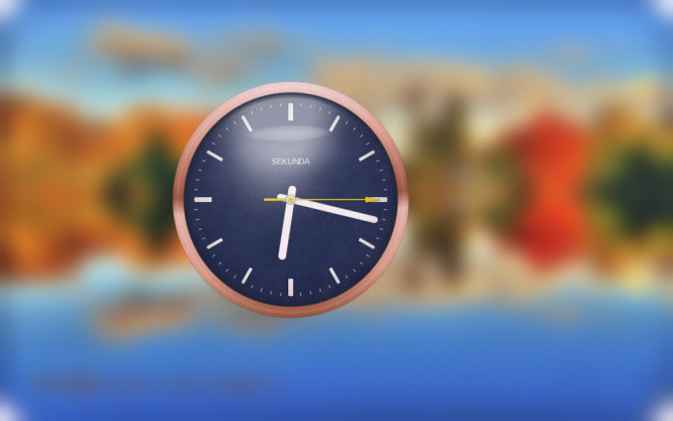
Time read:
**6:17:15**
